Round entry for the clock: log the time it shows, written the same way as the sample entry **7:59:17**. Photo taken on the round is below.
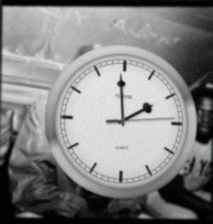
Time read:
**1:59:14**
